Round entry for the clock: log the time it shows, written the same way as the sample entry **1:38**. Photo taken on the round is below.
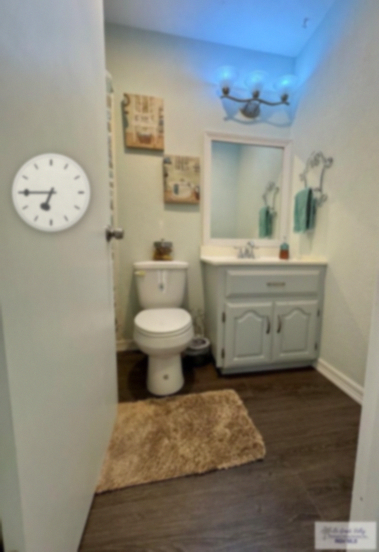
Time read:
**6:45**
